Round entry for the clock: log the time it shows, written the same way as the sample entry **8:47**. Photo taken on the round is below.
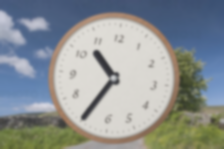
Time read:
**10:35**
